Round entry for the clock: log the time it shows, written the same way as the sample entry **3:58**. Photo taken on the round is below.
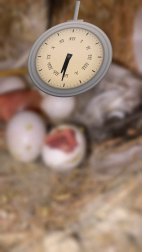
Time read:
**6:31**
